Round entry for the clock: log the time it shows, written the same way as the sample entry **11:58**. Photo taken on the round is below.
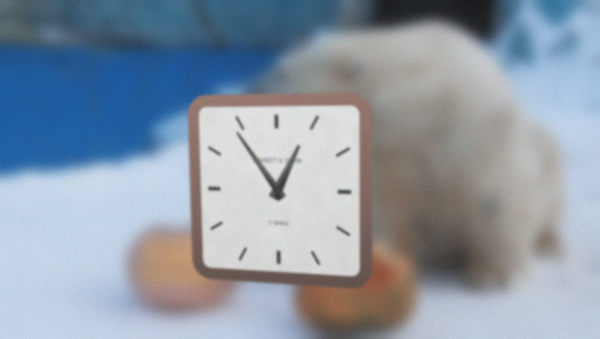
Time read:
**12:54**
